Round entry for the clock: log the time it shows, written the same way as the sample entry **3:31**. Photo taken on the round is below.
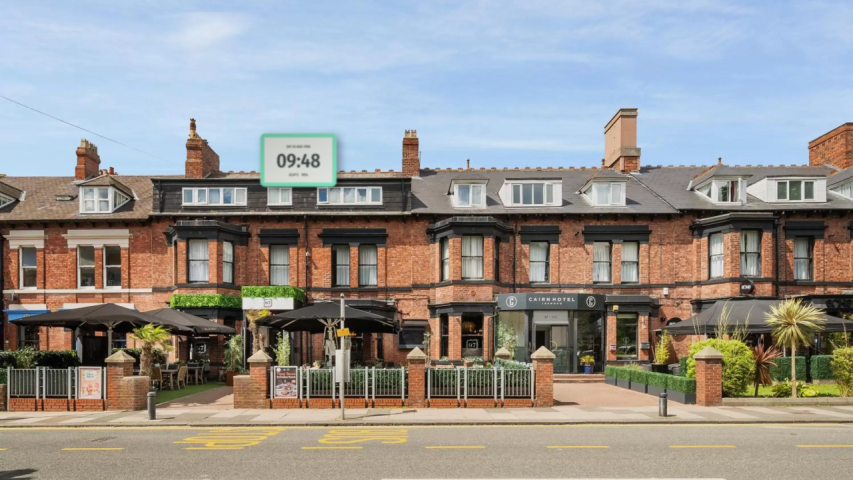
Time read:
**9:48**
